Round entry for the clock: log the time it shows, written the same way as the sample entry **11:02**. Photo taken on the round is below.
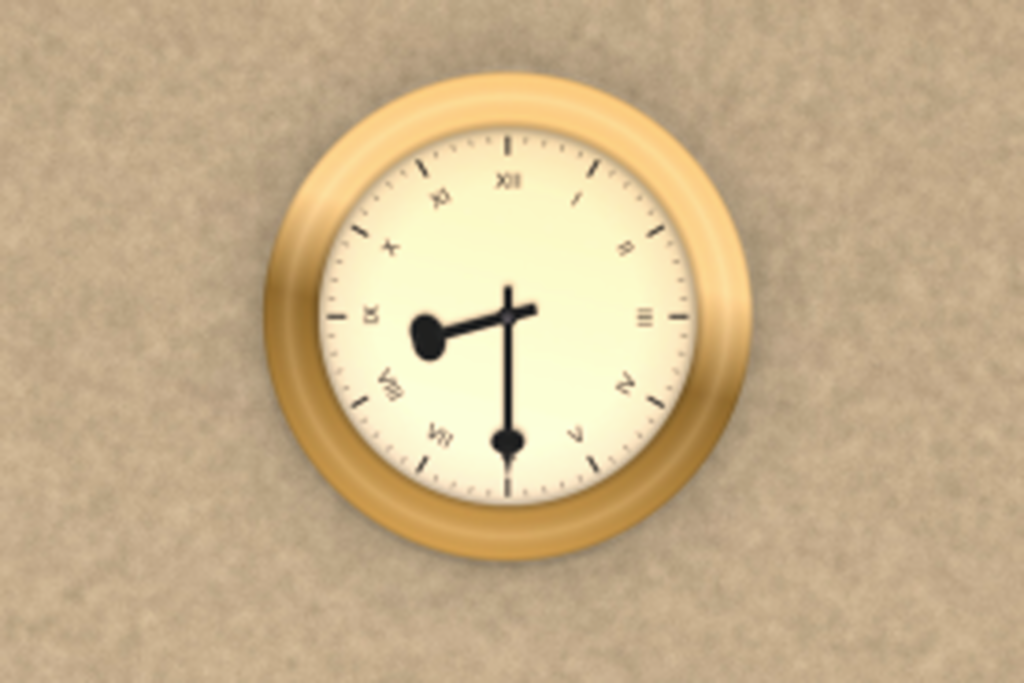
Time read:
**8:30**
